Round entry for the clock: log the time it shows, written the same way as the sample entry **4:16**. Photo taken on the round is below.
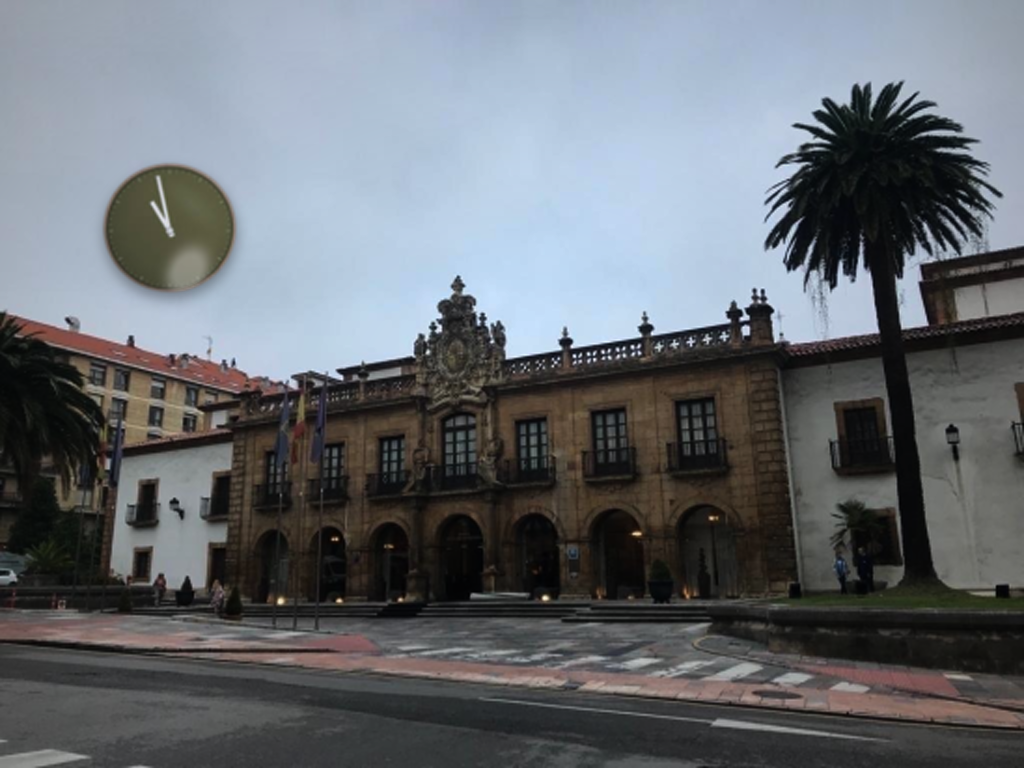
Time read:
**10:58**
